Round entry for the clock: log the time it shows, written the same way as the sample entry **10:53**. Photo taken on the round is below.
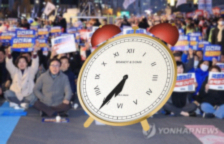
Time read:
**6:35**
